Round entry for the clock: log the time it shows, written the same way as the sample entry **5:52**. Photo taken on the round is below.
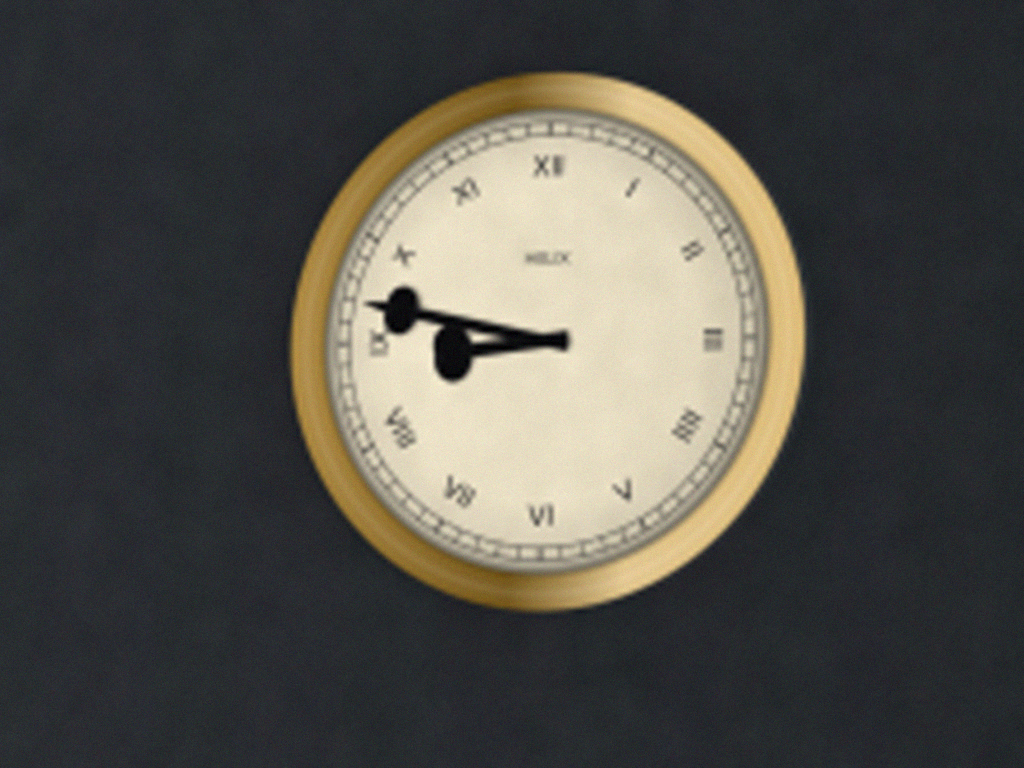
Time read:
**8:47**
